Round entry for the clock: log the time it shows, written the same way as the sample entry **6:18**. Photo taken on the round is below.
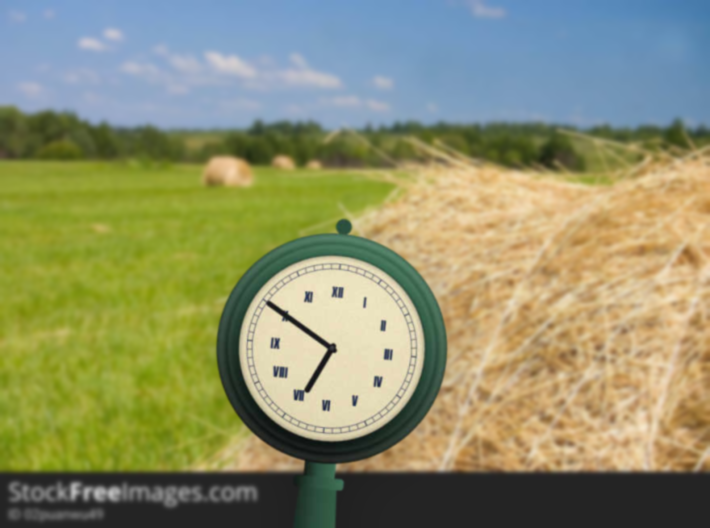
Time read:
**6:50**
